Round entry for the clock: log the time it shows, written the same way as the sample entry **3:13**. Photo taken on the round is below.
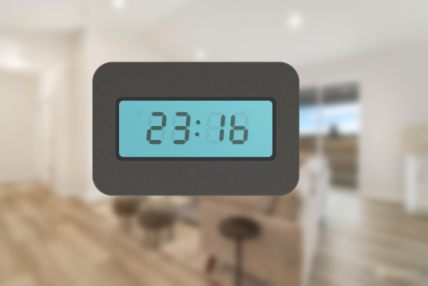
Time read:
**23:16**
